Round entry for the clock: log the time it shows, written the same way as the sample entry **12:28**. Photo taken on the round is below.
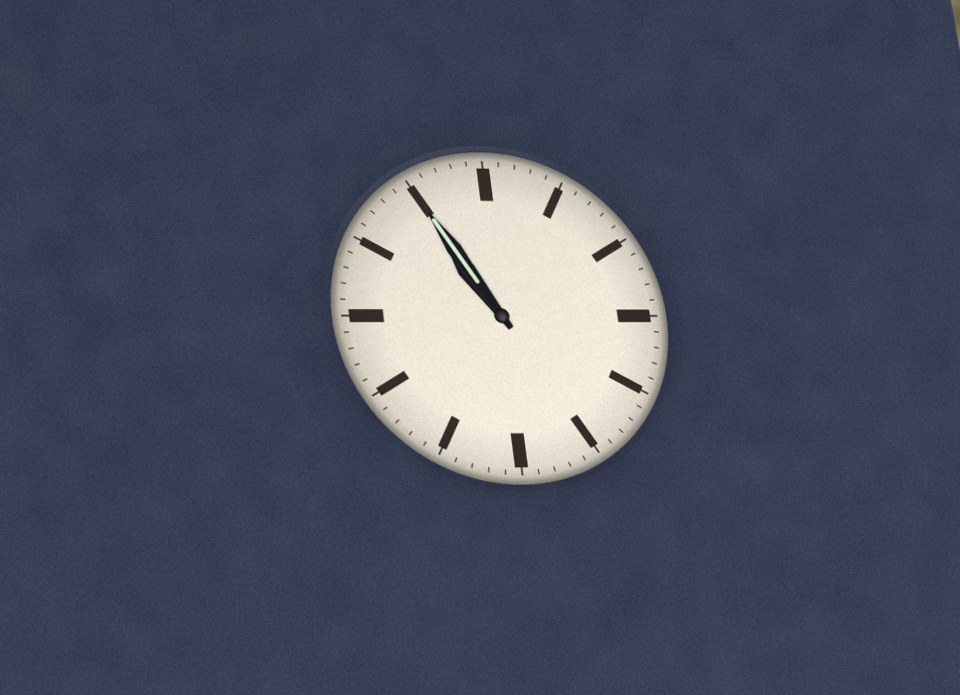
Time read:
**10:55**
